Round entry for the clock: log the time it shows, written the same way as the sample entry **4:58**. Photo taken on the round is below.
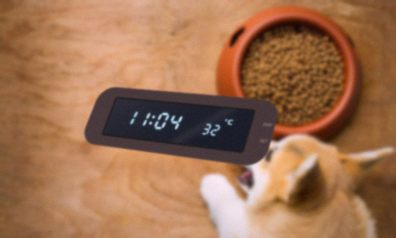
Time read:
**11:04**
